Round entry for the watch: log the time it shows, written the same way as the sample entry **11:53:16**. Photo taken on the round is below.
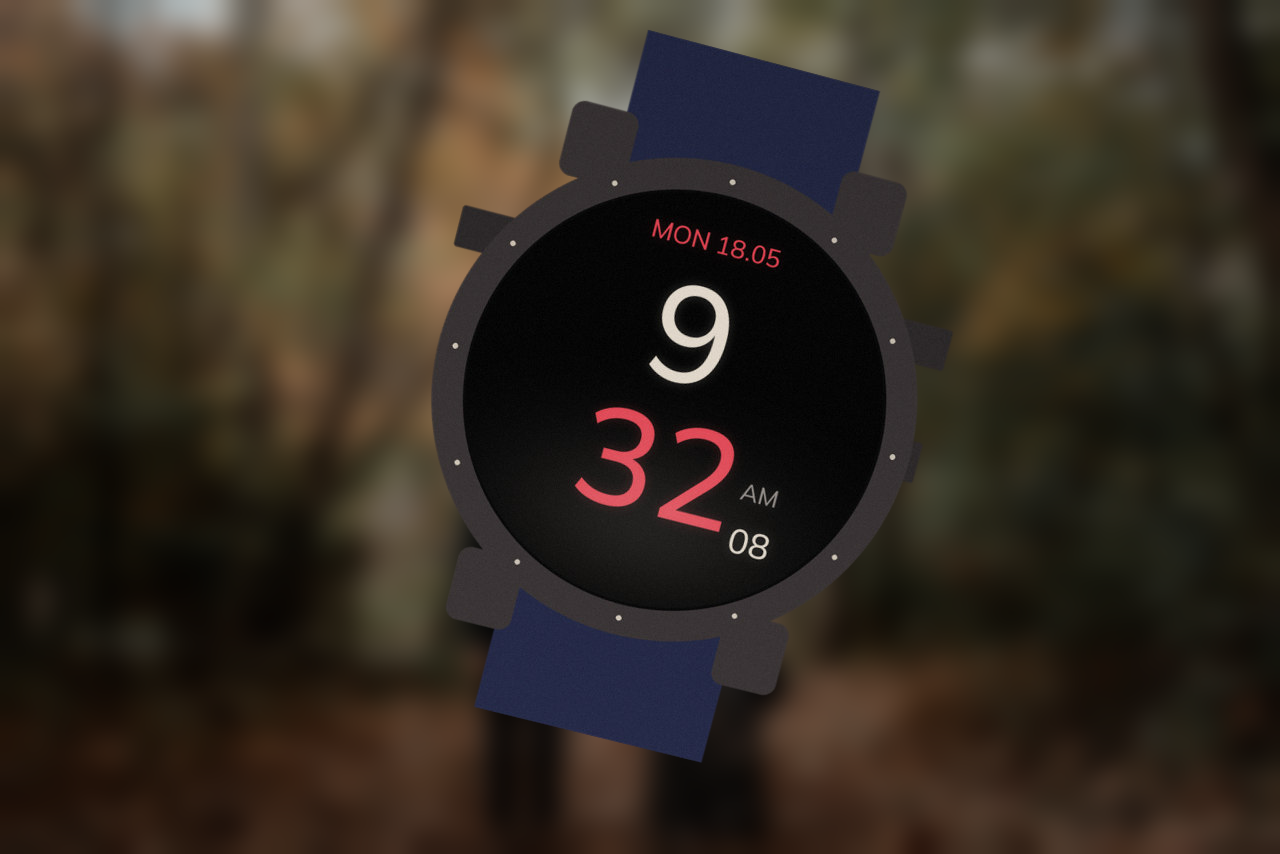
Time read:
**9:32:08**
